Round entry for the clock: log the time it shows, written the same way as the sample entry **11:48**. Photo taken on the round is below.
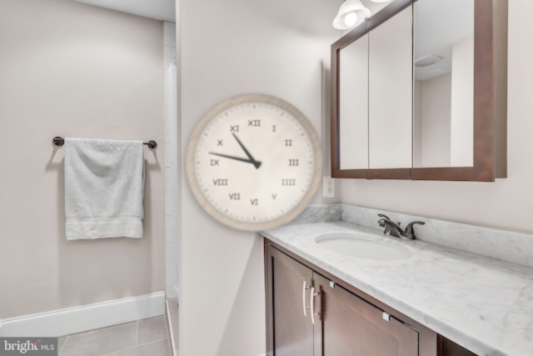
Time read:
**10:47**
